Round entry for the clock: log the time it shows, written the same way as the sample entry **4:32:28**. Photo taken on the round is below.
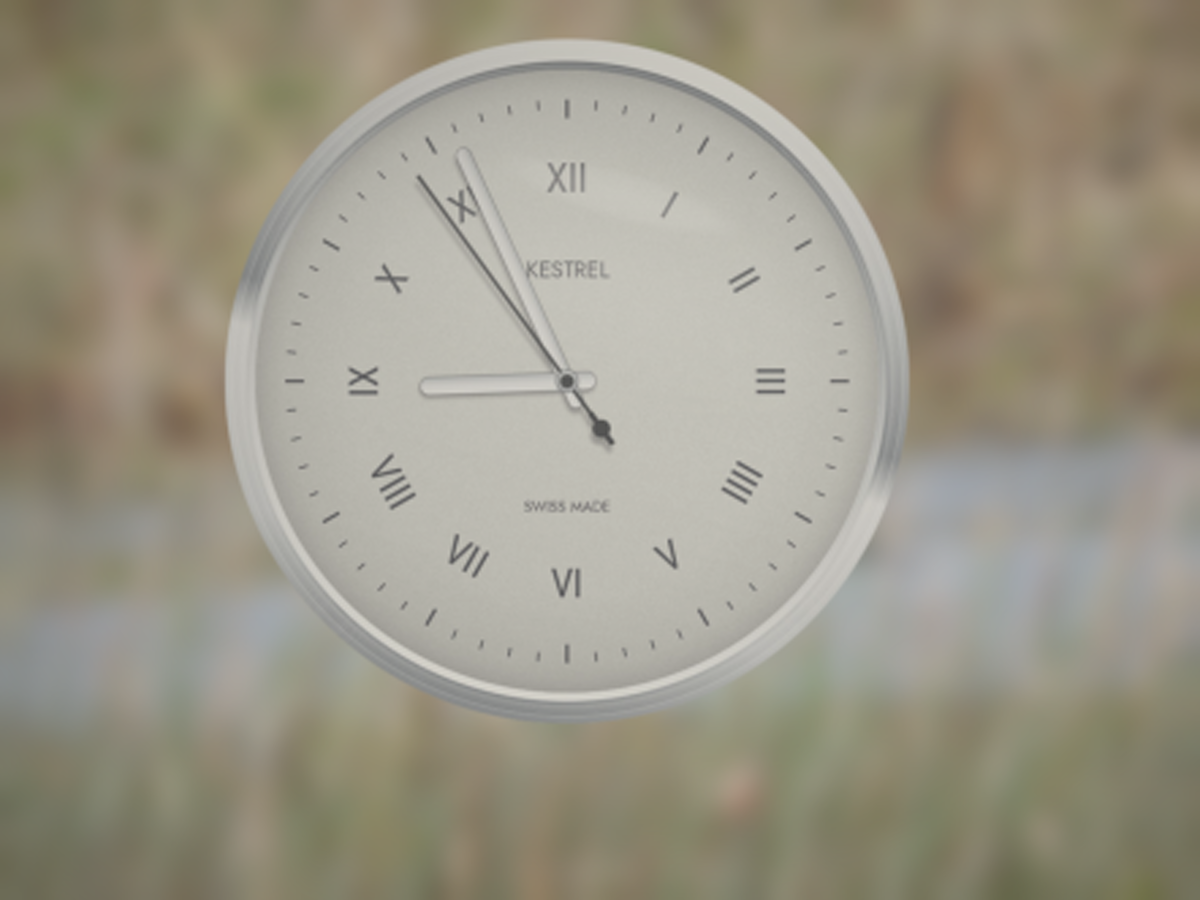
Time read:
**8:55:54**
